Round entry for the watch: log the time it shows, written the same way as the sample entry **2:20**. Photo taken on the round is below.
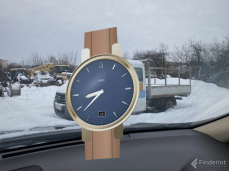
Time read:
**8:38**
